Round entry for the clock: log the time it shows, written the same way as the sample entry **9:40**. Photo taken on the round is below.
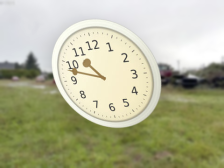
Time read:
**10:48**
